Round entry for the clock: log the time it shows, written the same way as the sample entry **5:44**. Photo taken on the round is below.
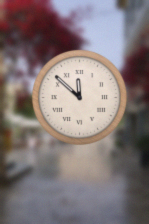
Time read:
**11:52**
